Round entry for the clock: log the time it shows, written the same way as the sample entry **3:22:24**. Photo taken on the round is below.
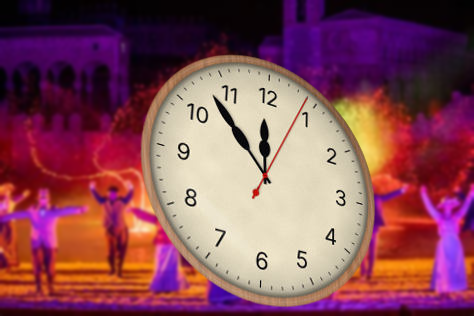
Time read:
**11:53:04**
